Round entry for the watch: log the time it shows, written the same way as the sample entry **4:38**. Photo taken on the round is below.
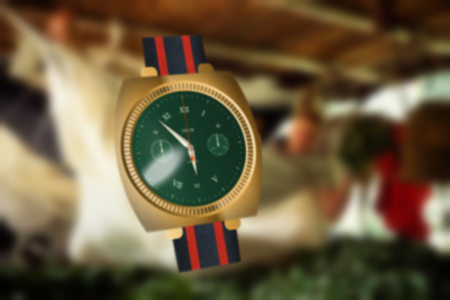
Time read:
**5:53**
